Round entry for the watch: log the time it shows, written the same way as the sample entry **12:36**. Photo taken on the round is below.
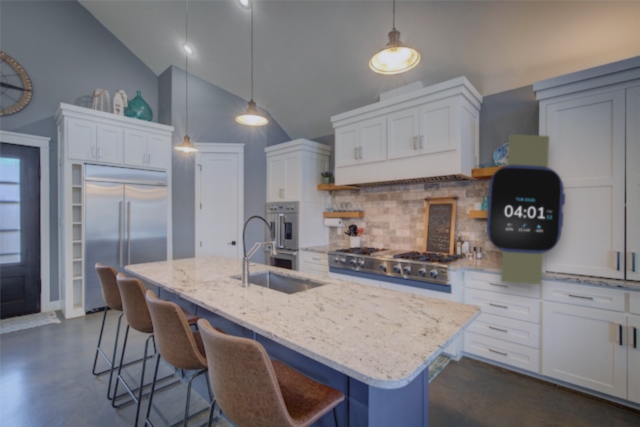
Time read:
**4:01**
